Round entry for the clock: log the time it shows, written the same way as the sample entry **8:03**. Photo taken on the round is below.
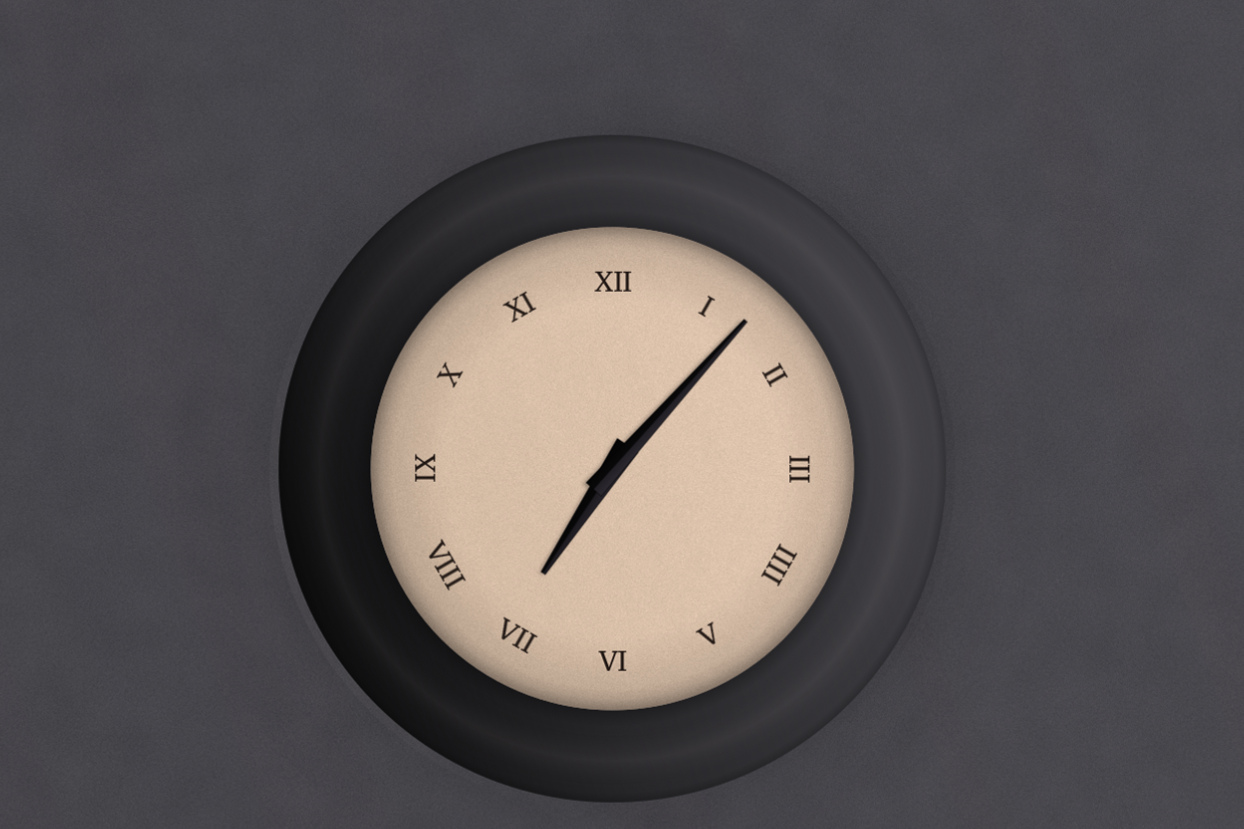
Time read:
**7:07**
